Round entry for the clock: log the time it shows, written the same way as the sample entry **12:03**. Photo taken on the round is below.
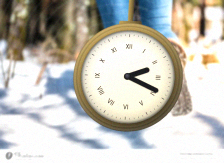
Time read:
**2:19**
